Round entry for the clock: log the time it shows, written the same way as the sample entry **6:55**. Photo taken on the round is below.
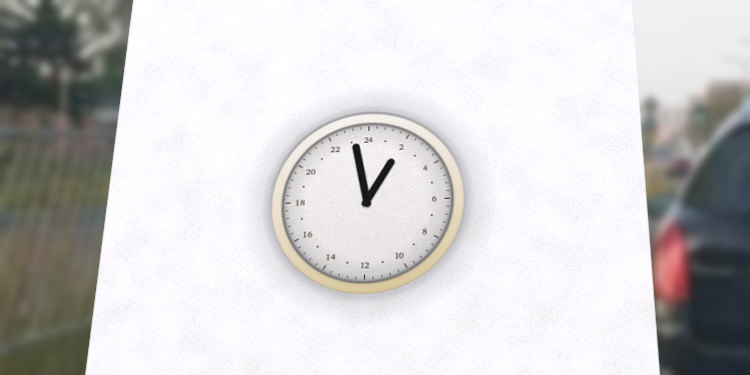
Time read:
**1:58**
